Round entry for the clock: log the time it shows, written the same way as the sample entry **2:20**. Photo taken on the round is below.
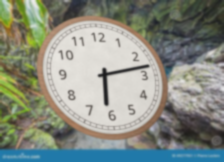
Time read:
**6:13**
